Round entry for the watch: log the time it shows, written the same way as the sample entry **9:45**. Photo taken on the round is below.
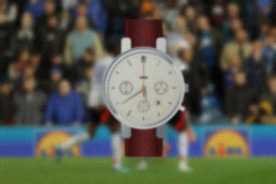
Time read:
**5:39**
